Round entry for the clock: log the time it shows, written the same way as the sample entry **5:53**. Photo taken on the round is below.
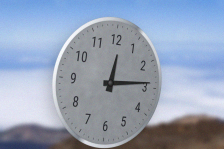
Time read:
**12:14**
